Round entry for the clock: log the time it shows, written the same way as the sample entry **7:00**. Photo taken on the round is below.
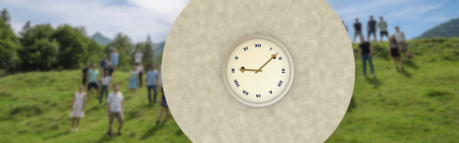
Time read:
**9:08**
